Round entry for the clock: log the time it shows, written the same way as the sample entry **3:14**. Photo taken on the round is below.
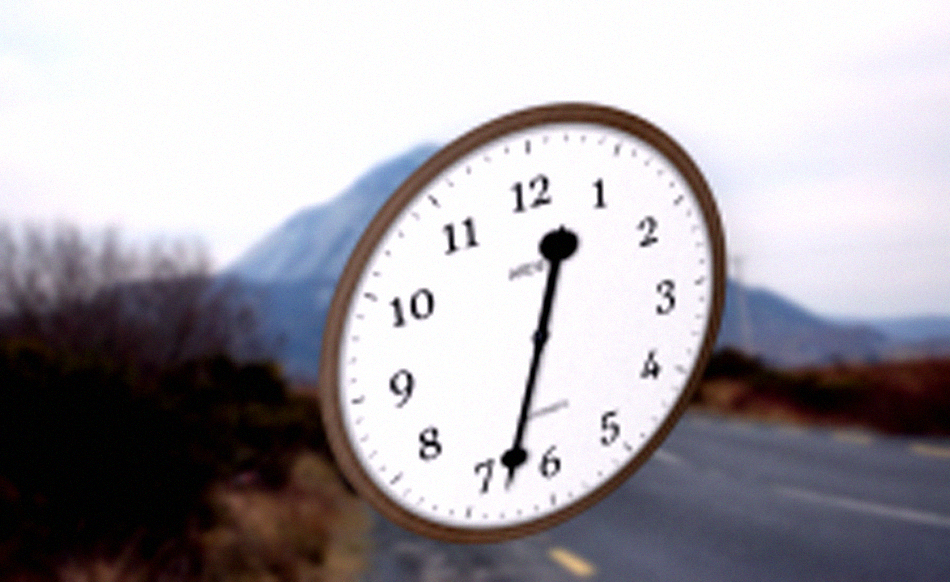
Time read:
**12:33**
